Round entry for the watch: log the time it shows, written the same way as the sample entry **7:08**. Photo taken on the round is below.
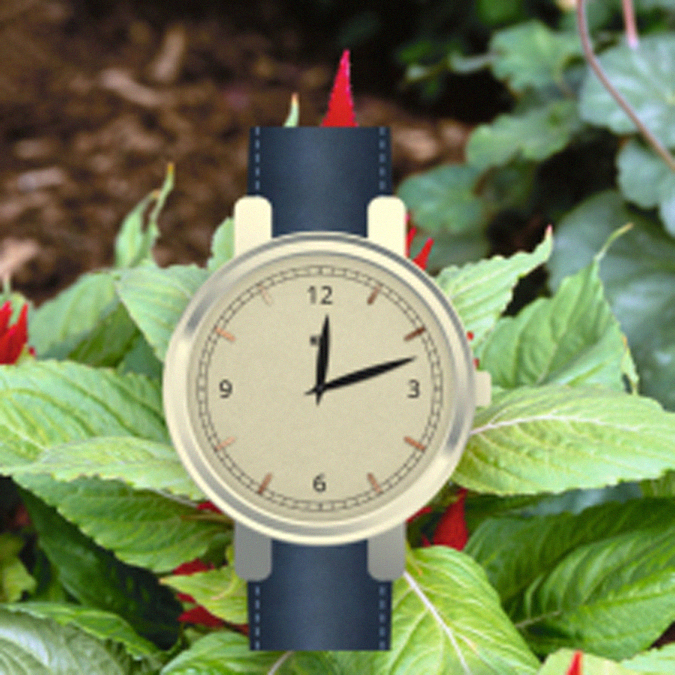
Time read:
**12:12**
